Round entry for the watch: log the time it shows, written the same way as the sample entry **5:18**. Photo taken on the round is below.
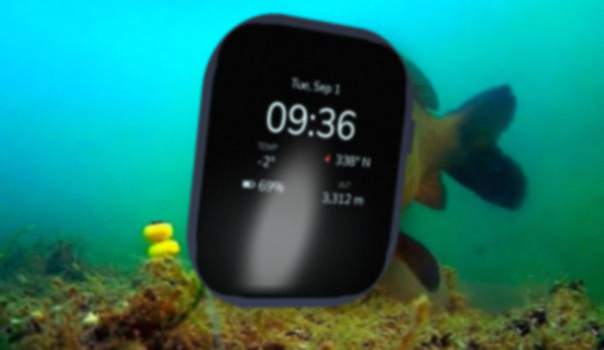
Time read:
**9:36**
